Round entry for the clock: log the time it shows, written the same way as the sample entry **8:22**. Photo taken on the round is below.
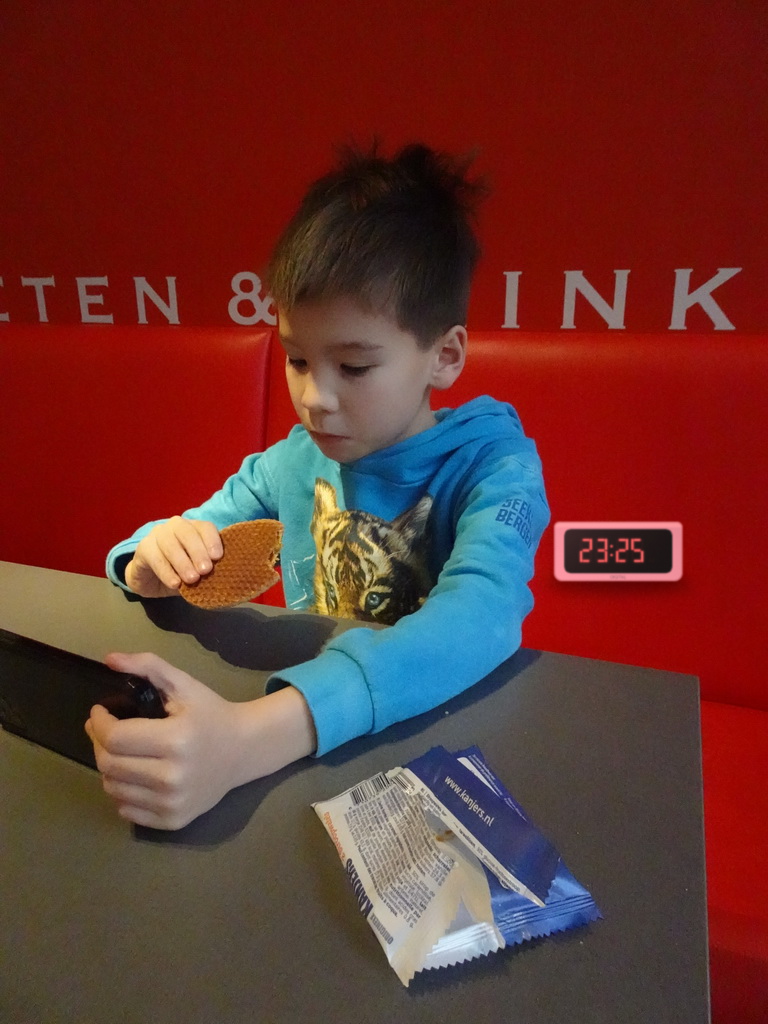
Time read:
**23:25**
